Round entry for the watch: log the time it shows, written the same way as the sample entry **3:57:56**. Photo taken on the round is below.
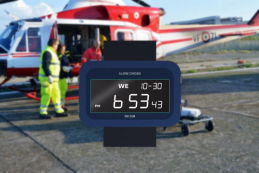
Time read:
**6:53:43**
